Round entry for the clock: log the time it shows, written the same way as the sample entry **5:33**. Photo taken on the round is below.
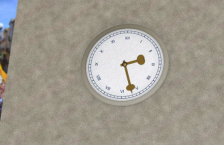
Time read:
**2:27**
